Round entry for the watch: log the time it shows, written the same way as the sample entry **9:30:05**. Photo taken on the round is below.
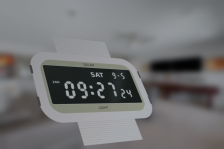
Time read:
**9:27:24**
